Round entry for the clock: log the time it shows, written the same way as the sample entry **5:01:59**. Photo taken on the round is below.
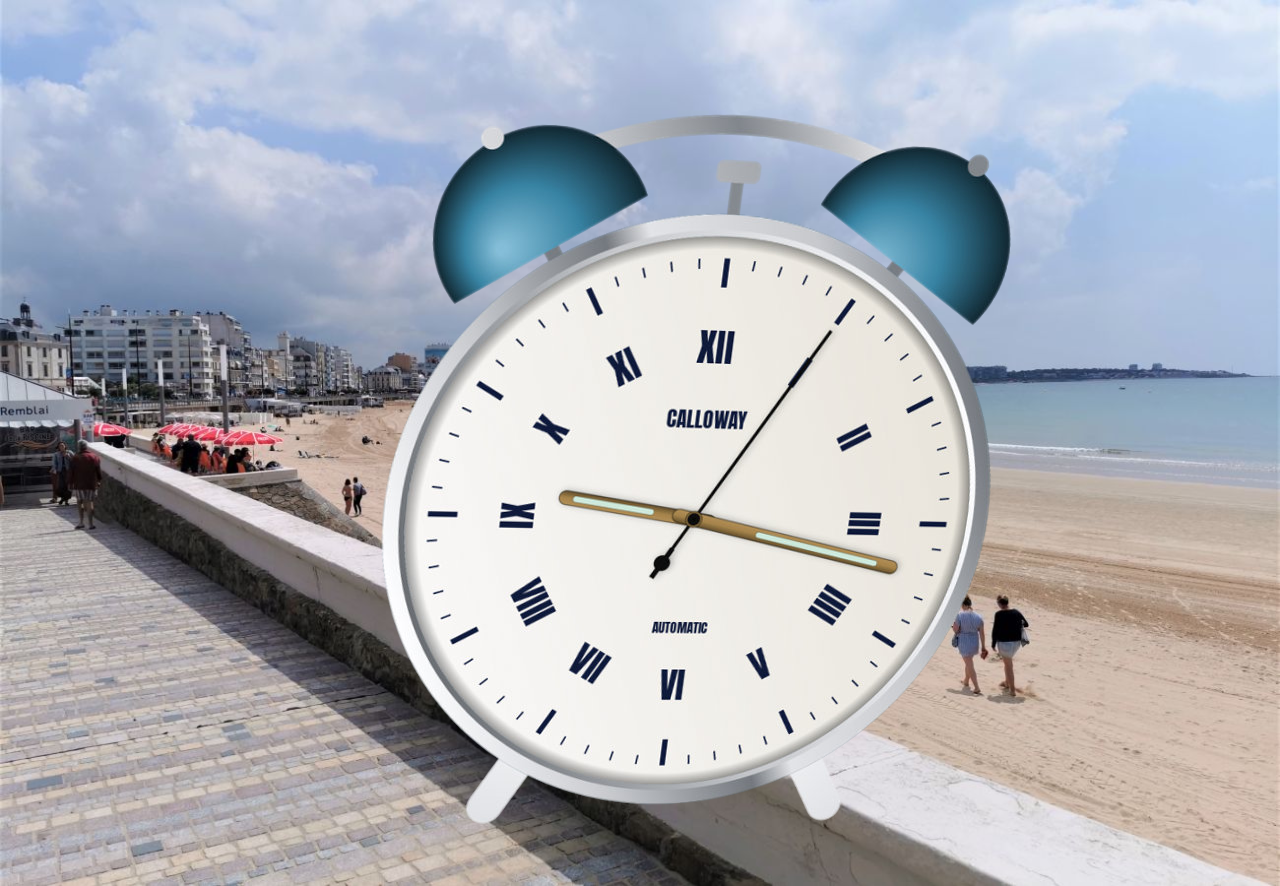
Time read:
**9:17:05**
